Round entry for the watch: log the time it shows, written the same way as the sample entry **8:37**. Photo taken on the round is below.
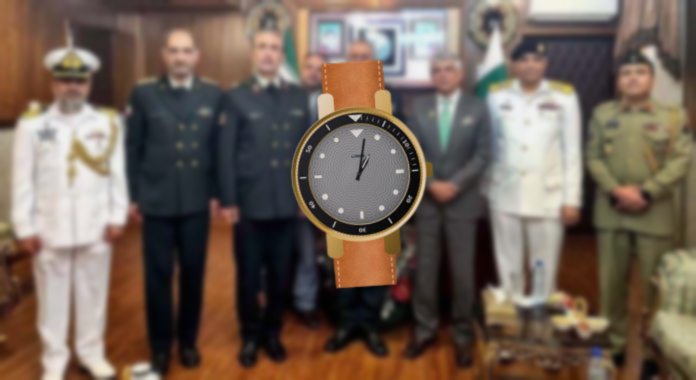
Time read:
**1:02**
